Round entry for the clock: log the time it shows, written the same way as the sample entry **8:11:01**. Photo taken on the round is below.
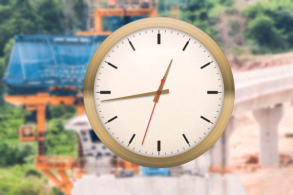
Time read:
**12:43:33**
